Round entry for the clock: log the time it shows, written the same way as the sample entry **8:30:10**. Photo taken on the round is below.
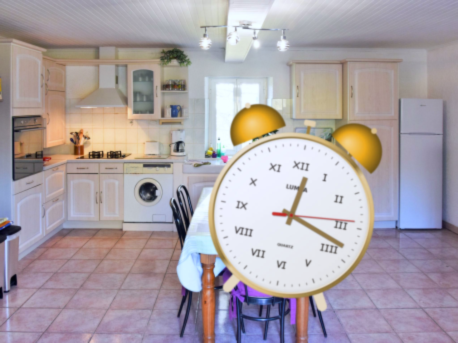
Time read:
**12:18:14**
